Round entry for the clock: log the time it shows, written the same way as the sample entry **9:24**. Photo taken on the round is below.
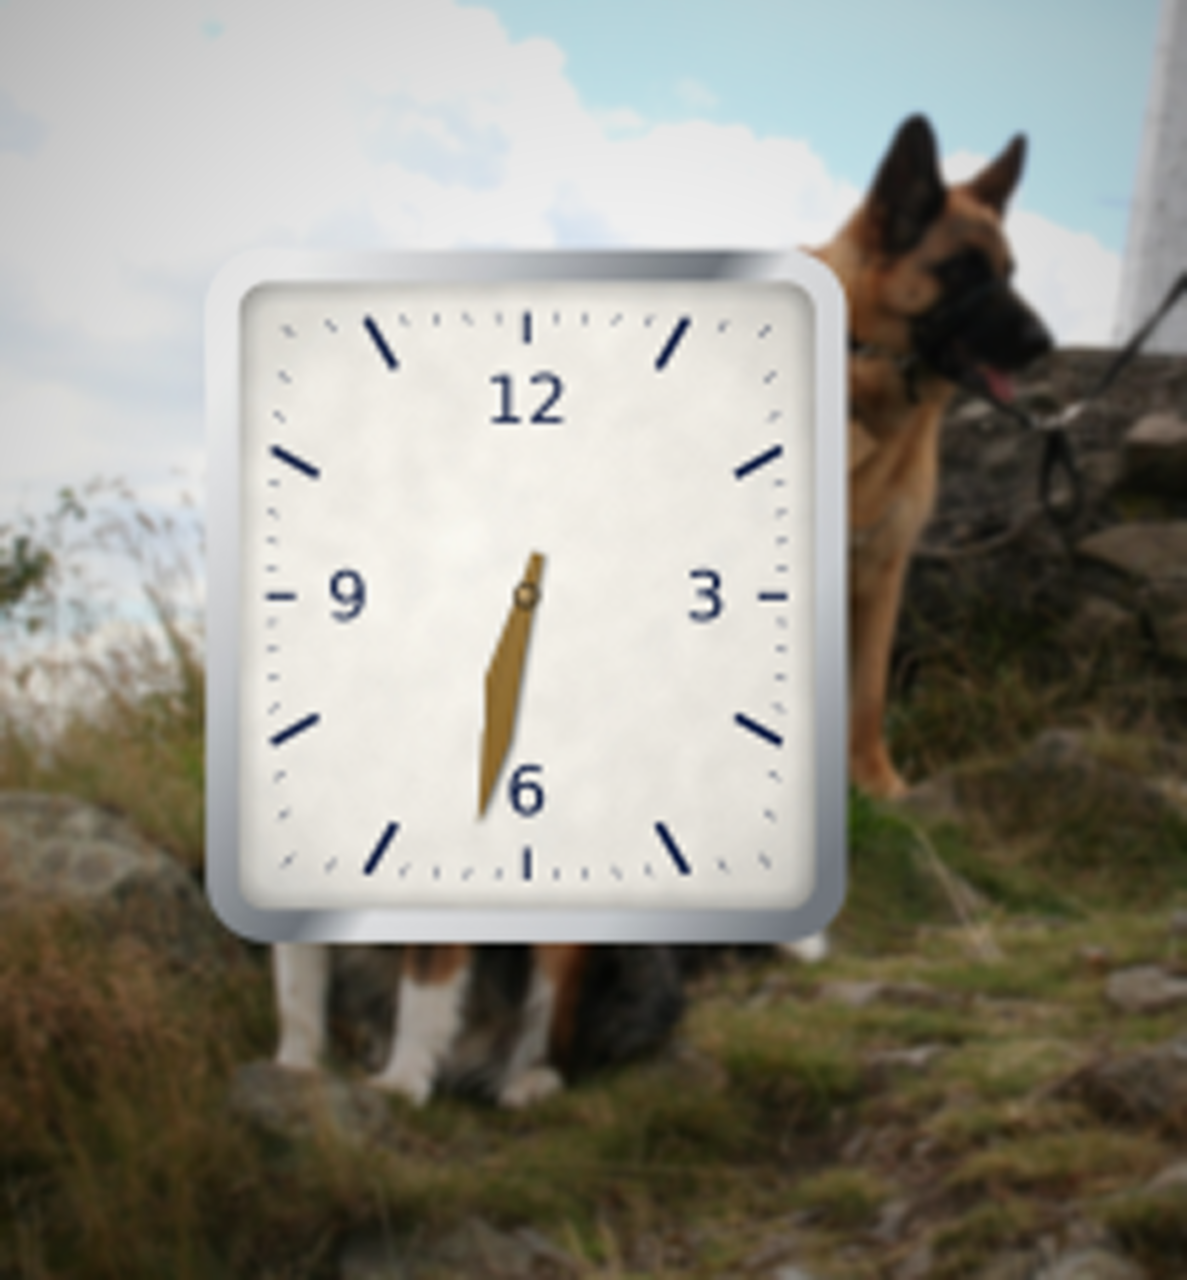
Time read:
**6:32**
